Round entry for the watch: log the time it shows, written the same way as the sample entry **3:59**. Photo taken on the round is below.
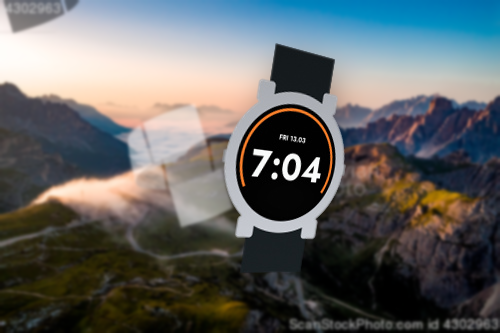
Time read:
**7:04**
